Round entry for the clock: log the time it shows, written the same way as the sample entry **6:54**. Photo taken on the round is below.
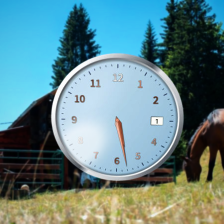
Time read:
**5:28**
